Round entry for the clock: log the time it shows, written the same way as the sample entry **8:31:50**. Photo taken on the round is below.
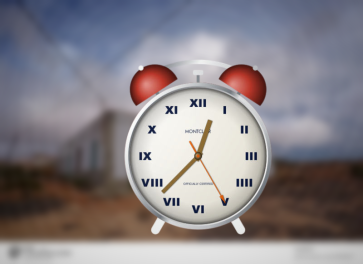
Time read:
**12:37:25**
